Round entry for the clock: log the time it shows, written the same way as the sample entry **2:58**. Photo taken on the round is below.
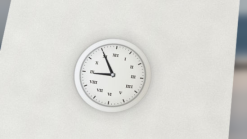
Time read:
**8:55**
